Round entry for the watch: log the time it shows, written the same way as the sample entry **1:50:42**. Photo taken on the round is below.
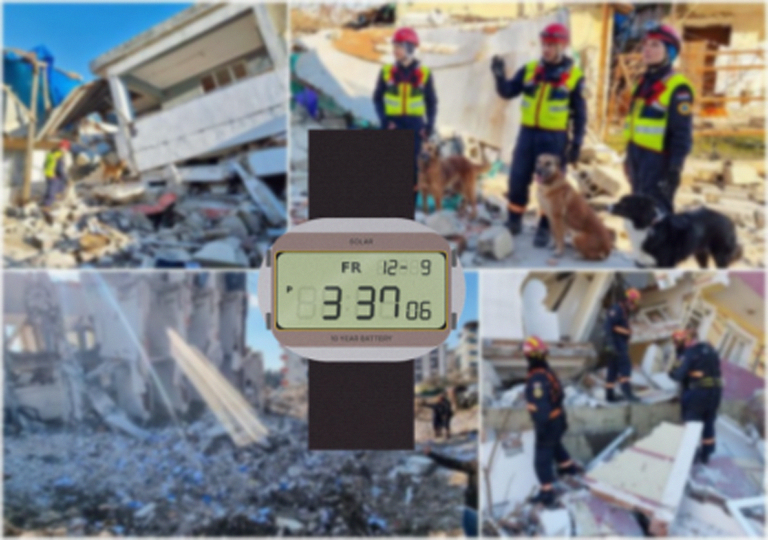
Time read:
**3:37:06**
